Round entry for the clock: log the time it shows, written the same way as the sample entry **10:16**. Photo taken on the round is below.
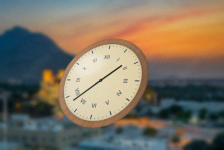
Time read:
**1:38**
